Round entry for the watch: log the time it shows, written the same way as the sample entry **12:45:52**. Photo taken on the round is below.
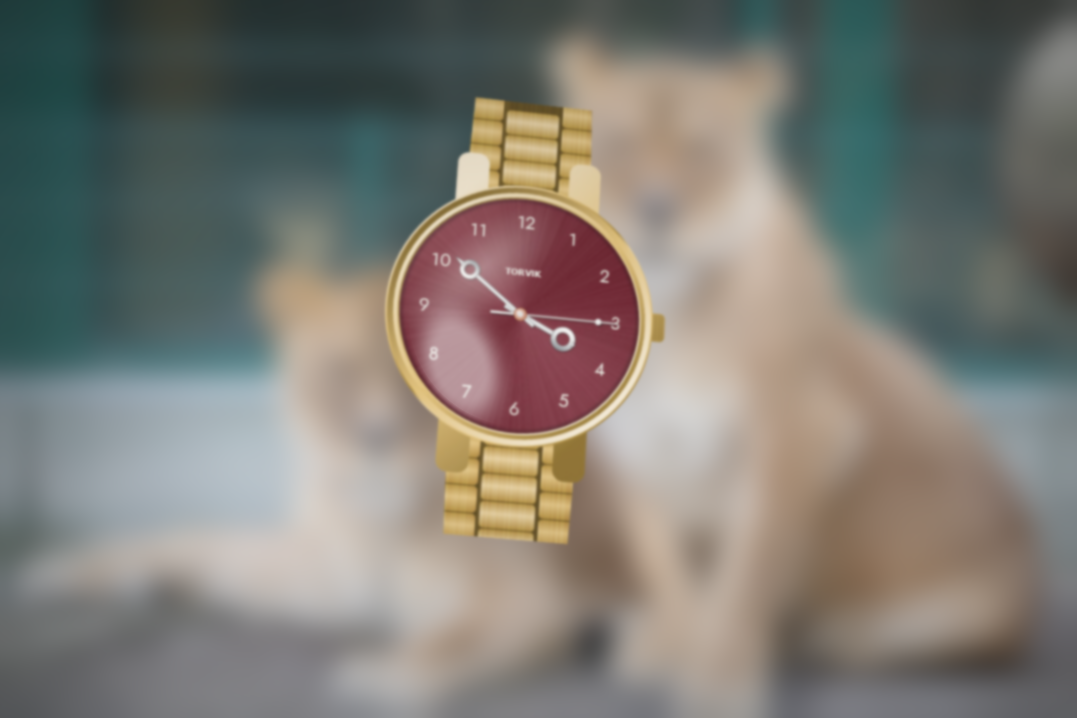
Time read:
**3:51:15**
